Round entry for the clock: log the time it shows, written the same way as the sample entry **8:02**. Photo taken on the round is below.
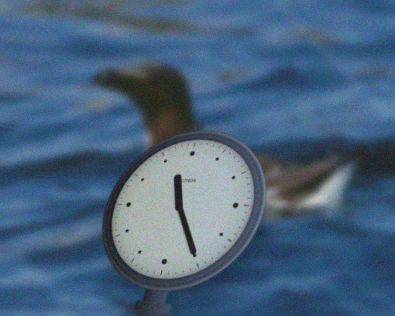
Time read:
**11:25**
